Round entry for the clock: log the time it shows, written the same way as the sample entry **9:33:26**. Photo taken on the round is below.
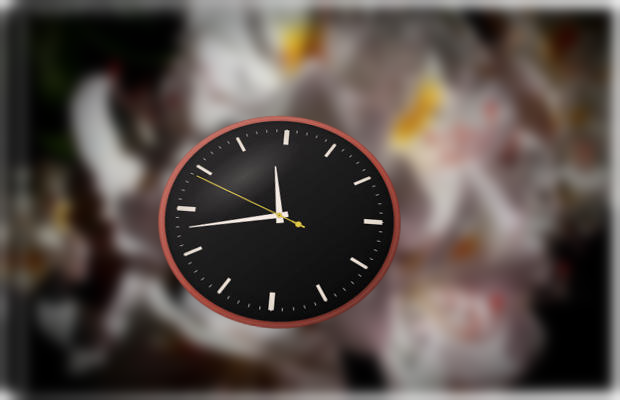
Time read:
**11:42:49**
